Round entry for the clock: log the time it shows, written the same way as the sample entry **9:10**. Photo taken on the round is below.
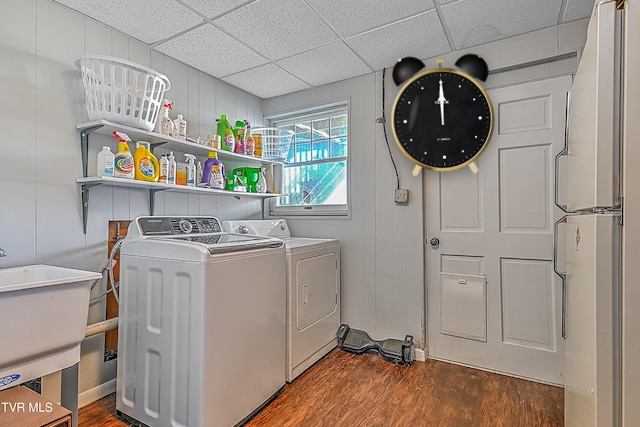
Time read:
**12:00**
